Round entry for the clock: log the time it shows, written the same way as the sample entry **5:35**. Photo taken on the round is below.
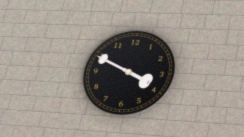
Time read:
**3:49**
